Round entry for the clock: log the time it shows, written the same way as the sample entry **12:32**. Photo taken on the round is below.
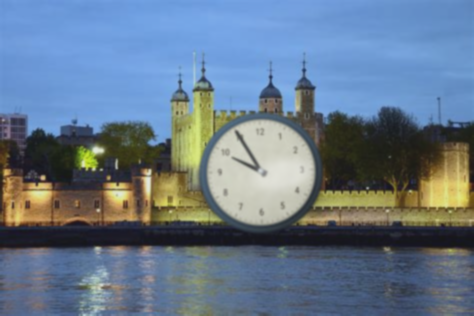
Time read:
**9:55**
